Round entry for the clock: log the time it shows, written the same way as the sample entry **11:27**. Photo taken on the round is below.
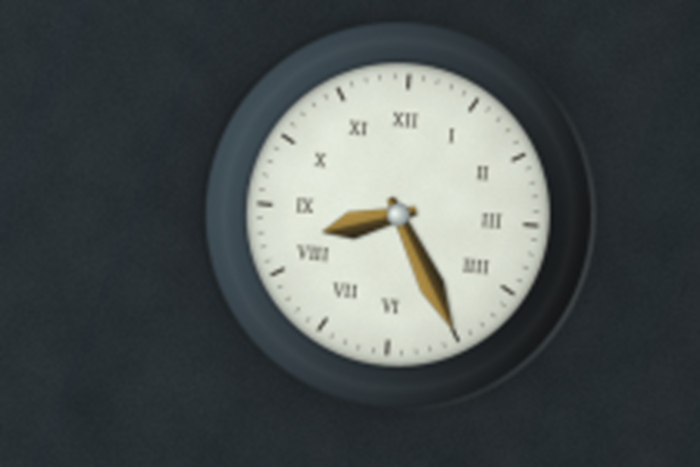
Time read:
**8:25**
